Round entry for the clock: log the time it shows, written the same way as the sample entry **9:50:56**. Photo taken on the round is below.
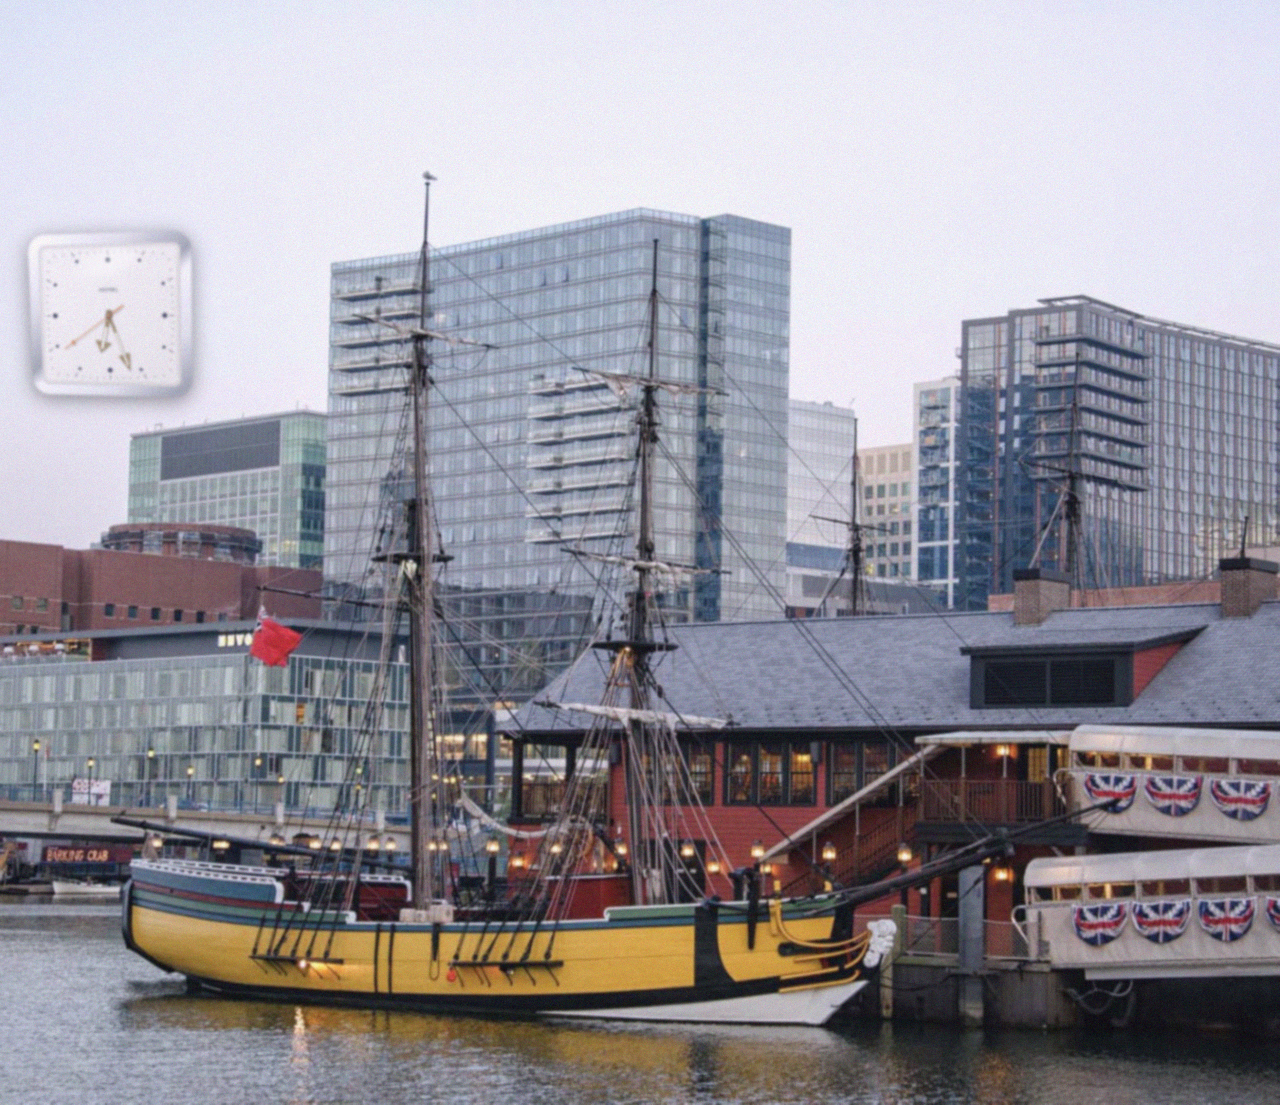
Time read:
**6:26:39**
